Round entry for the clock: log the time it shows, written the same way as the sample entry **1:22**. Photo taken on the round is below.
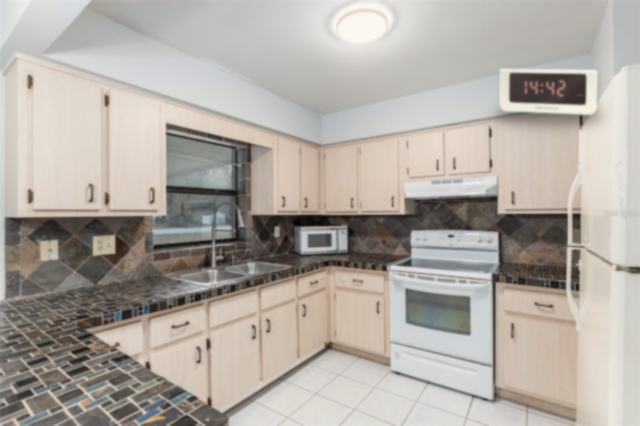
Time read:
**14:42**
